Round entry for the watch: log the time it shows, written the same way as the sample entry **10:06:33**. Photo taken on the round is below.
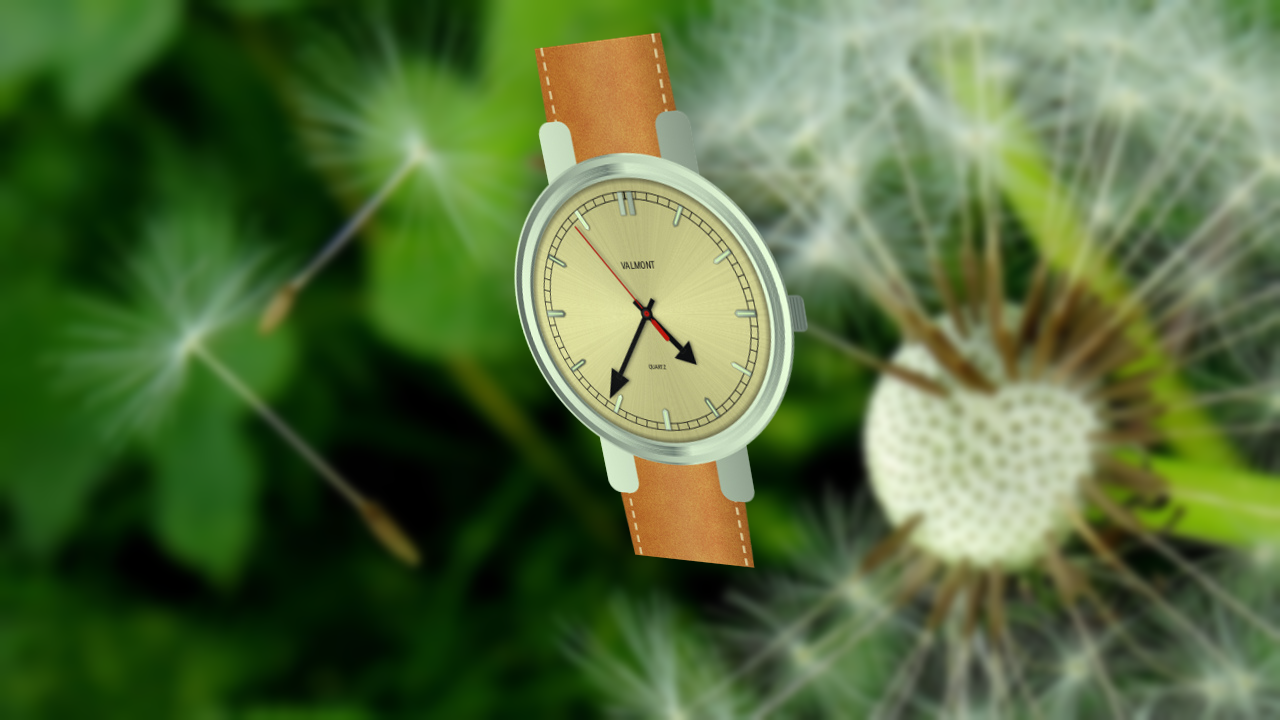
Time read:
**4:35:54**
